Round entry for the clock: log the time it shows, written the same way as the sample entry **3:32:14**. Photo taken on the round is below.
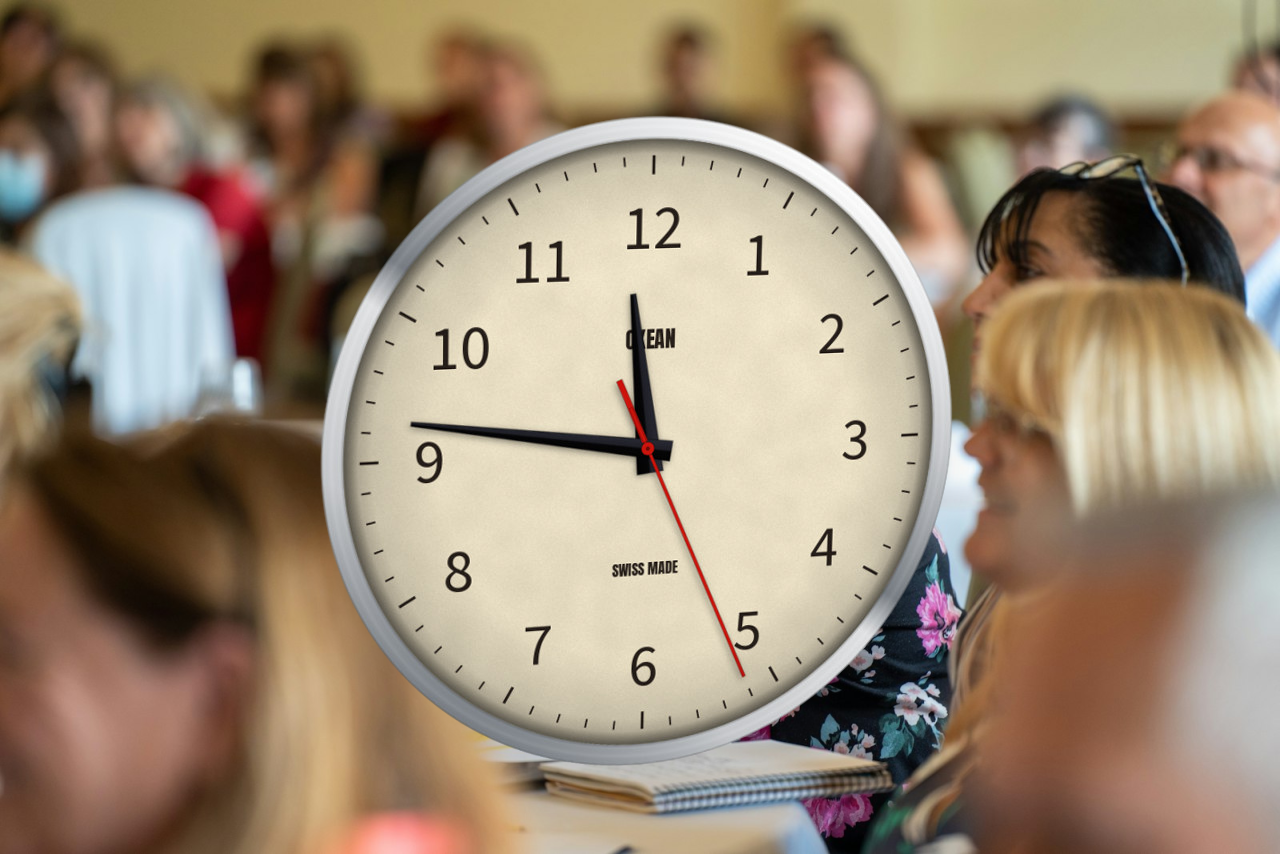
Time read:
**11:46:26**
